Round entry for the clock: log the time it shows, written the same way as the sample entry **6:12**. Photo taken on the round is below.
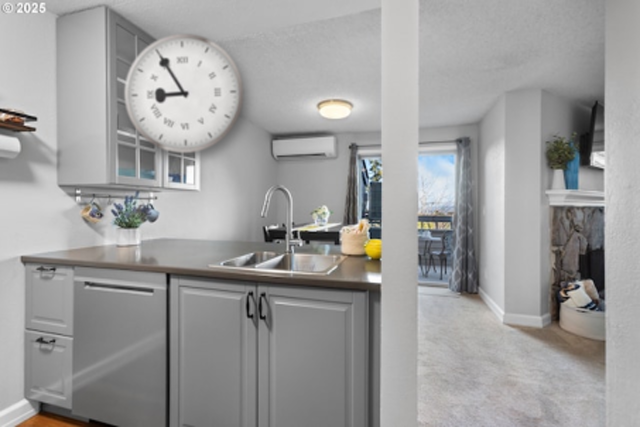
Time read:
**8:55**
